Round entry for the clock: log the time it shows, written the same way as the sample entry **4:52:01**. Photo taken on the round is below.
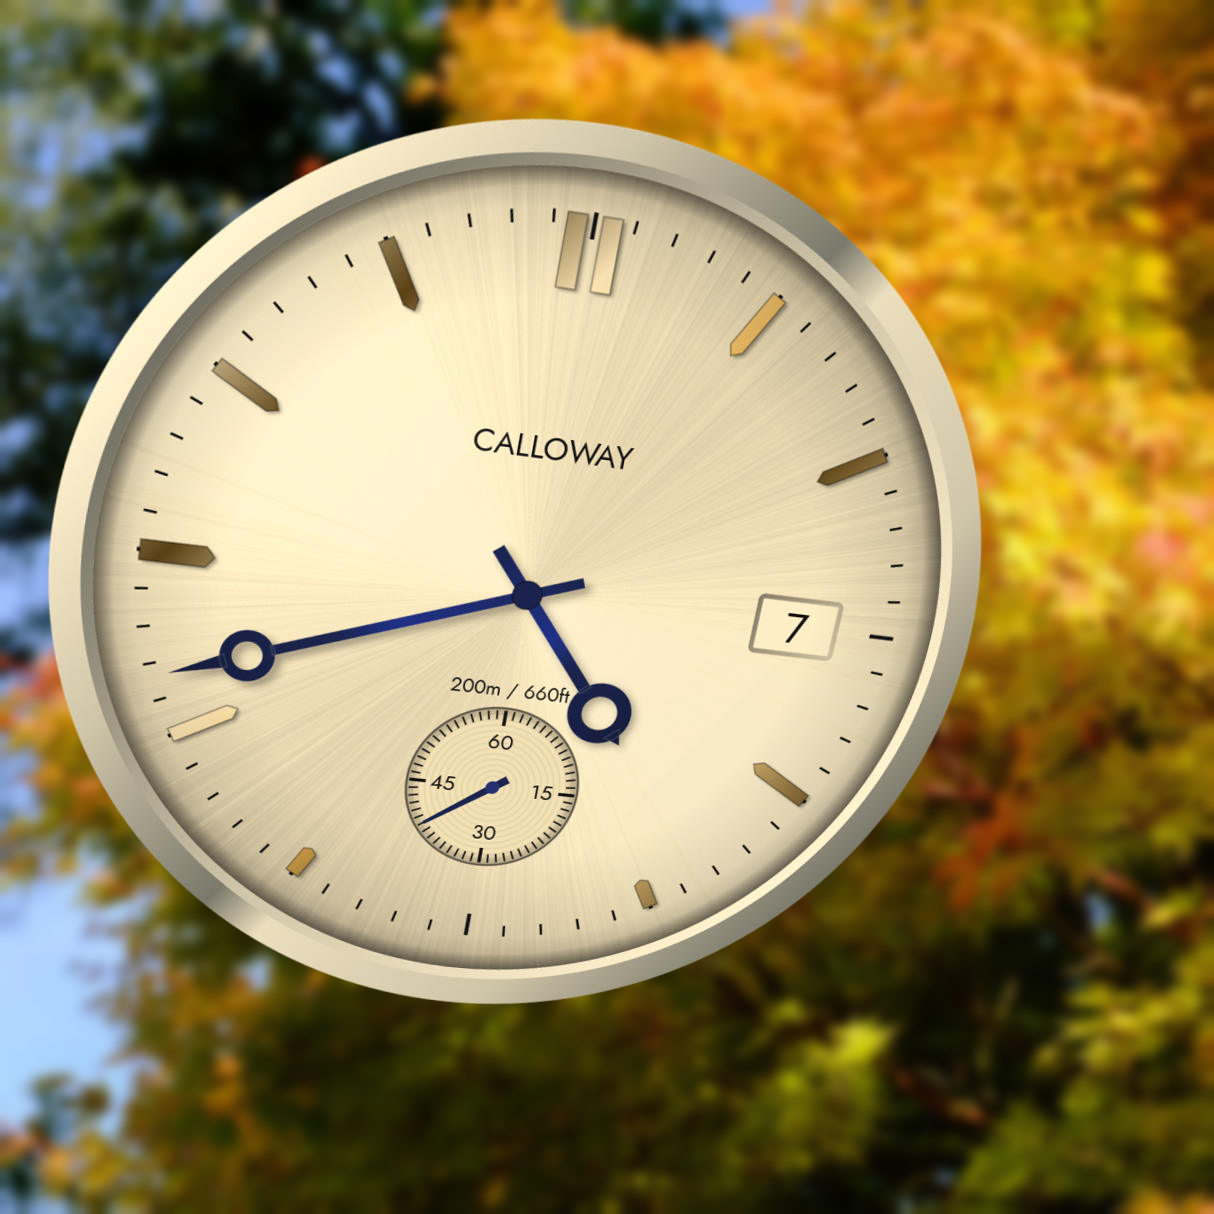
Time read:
**4:41:39**
